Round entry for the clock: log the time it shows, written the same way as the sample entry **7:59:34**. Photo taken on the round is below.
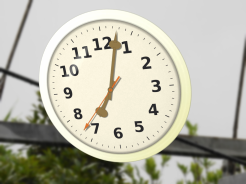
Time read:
**7:02:37**
